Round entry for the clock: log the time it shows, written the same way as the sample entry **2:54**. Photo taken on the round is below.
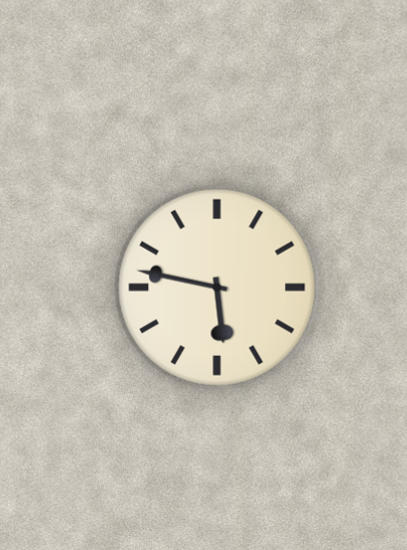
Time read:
**5:47**
